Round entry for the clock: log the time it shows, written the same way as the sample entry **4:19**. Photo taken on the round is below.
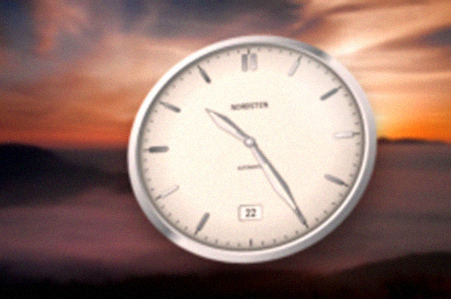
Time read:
**10:25**
